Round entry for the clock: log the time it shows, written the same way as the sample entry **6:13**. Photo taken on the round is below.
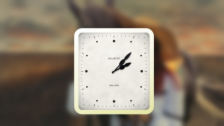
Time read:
**2:07**
